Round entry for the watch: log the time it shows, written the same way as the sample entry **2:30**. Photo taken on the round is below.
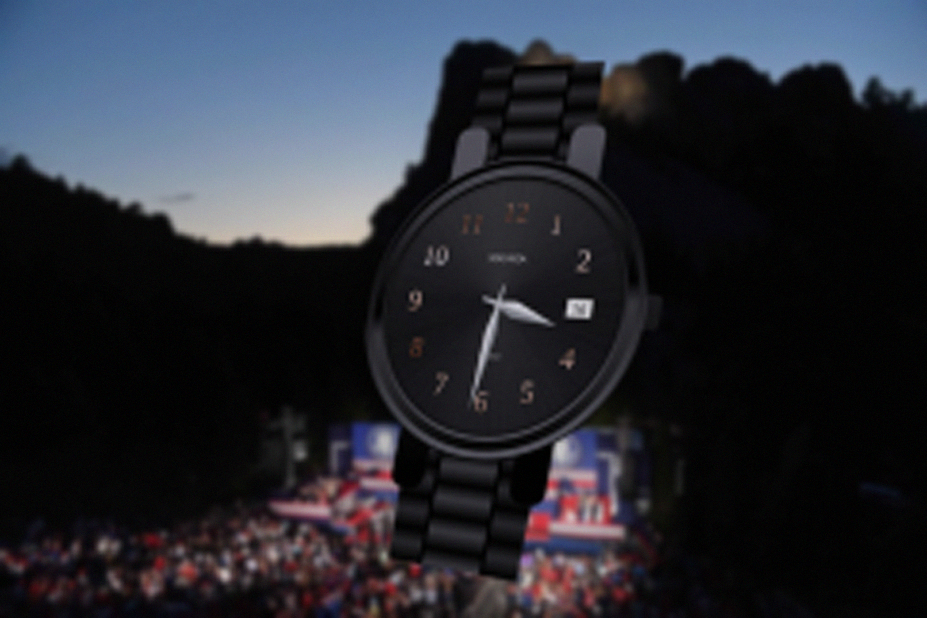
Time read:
**3:31**
